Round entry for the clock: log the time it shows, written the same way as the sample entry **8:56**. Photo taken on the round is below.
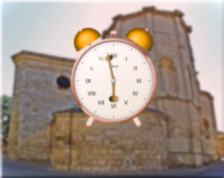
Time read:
**5:58**
